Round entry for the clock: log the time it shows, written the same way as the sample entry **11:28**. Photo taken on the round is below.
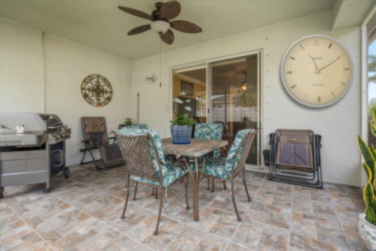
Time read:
**11:10**
